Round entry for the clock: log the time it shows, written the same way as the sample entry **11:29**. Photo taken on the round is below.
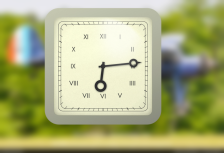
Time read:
**6:14**
